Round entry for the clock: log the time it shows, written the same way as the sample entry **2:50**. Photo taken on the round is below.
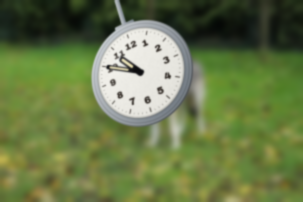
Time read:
**10:50**
